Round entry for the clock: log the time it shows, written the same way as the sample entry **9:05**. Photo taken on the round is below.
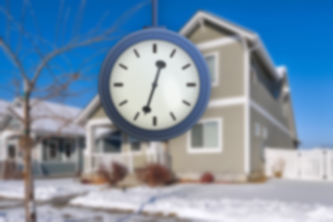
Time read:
**12:33**
